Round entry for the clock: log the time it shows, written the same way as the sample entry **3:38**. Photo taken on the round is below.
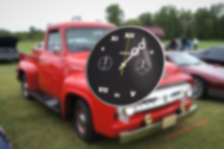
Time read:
**1:06**
